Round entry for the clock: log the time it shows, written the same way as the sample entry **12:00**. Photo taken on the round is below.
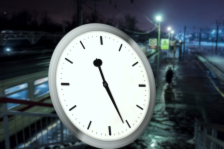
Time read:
**11:26**
